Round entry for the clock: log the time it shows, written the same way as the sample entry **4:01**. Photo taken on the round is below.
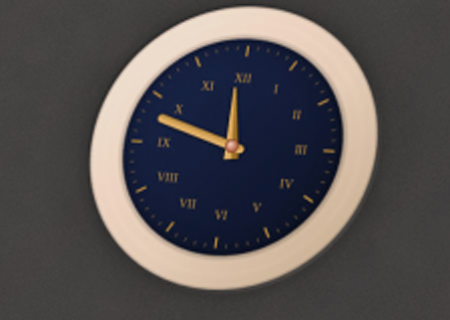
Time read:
**11:48**
